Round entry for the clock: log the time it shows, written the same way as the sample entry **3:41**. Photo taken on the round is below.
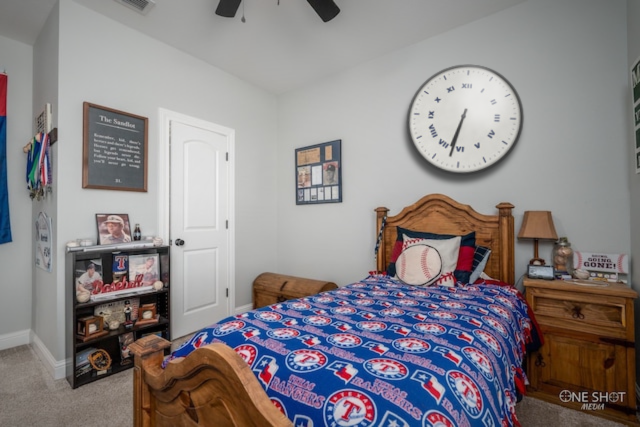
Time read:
**6:32**
